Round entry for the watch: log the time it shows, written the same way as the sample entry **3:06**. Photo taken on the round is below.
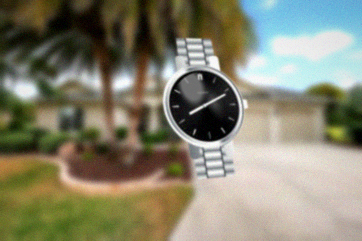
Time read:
**8:11**
